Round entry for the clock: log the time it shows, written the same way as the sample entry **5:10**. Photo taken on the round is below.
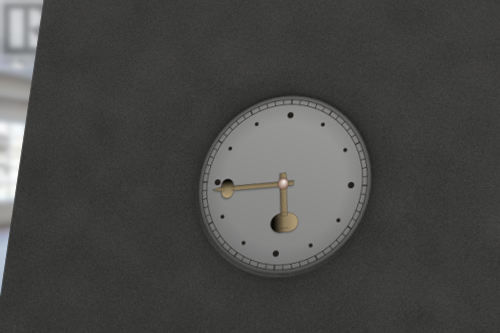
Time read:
**5:44**
